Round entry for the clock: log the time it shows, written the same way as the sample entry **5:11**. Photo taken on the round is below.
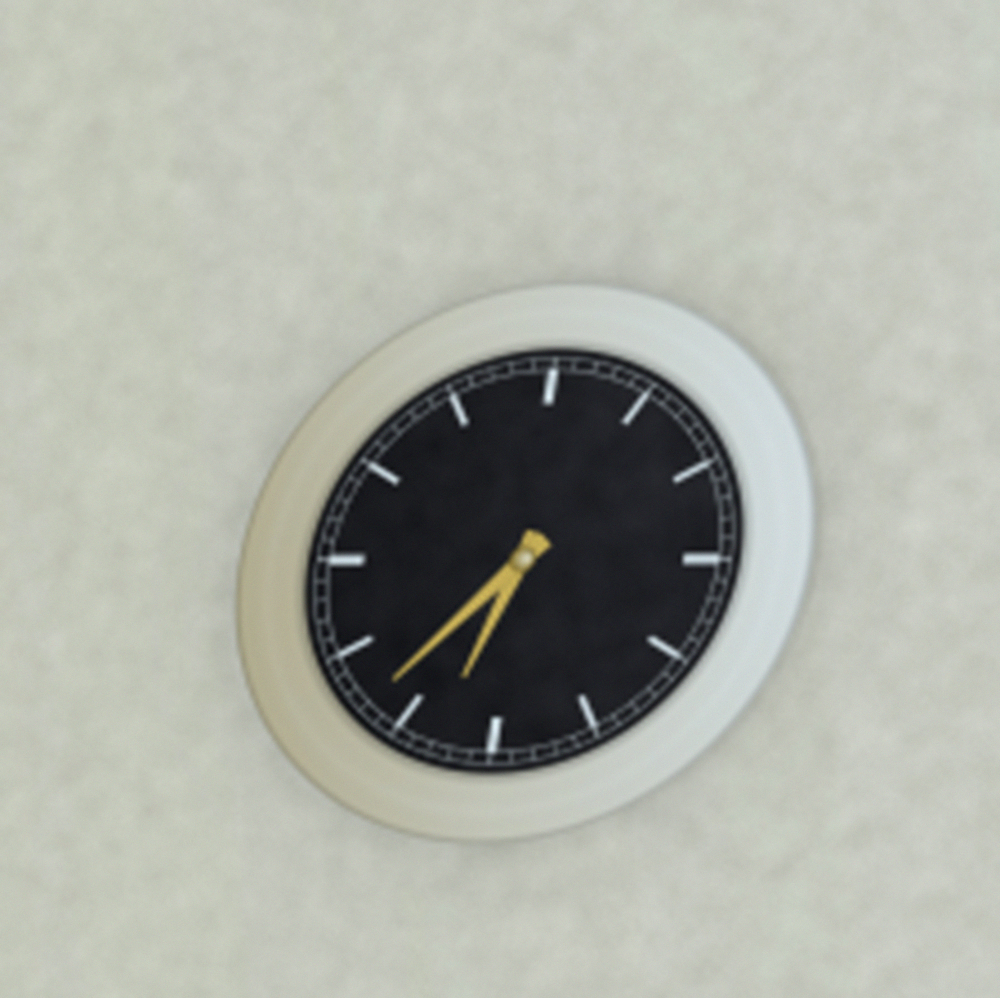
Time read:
**6:37**
